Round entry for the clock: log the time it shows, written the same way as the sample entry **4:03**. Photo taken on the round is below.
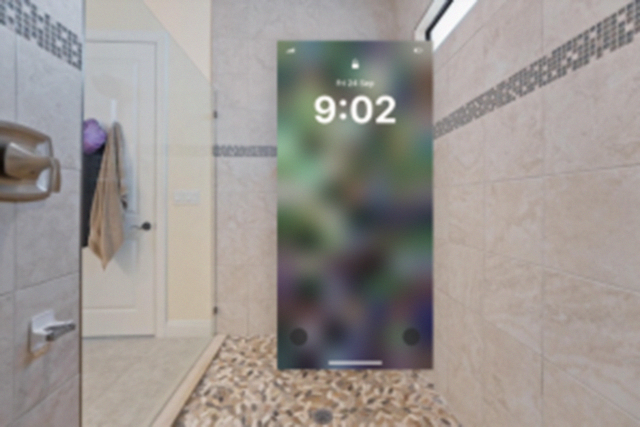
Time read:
**9:02**
